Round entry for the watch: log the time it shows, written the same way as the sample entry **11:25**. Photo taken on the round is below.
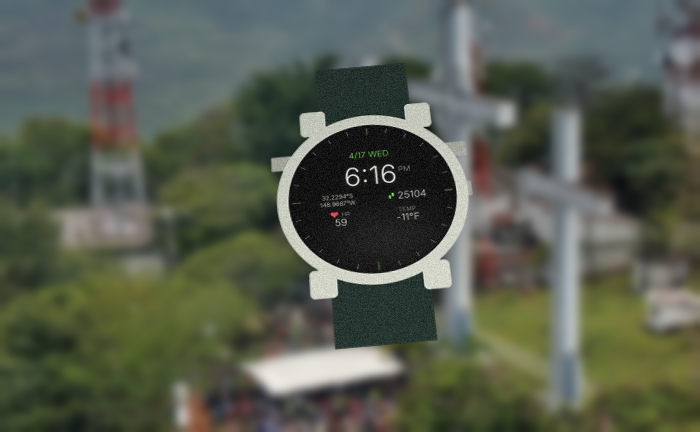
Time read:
**6:16**
